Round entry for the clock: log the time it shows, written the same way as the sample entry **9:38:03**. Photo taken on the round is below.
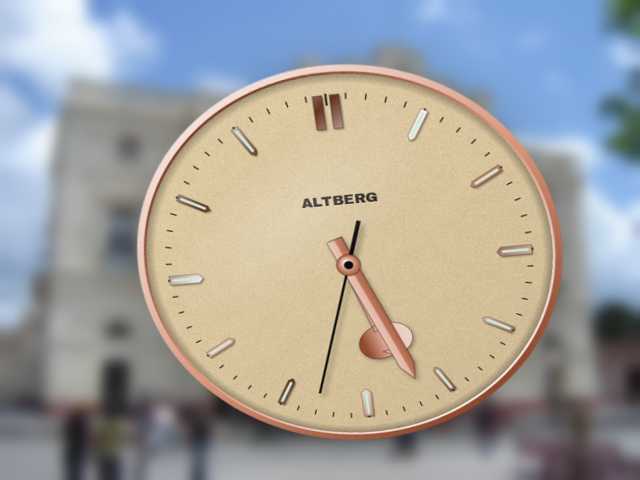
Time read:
**5:26:33**
